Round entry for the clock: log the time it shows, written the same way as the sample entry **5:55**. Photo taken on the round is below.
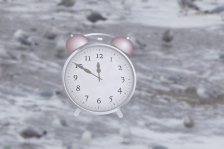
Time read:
**11:50**
